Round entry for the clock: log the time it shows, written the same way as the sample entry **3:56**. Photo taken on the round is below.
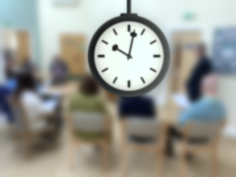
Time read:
**10:02**
